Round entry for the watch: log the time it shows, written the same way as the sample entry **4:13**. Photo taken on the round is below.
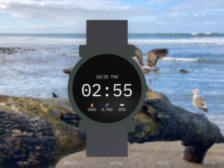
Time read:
**2:55**
